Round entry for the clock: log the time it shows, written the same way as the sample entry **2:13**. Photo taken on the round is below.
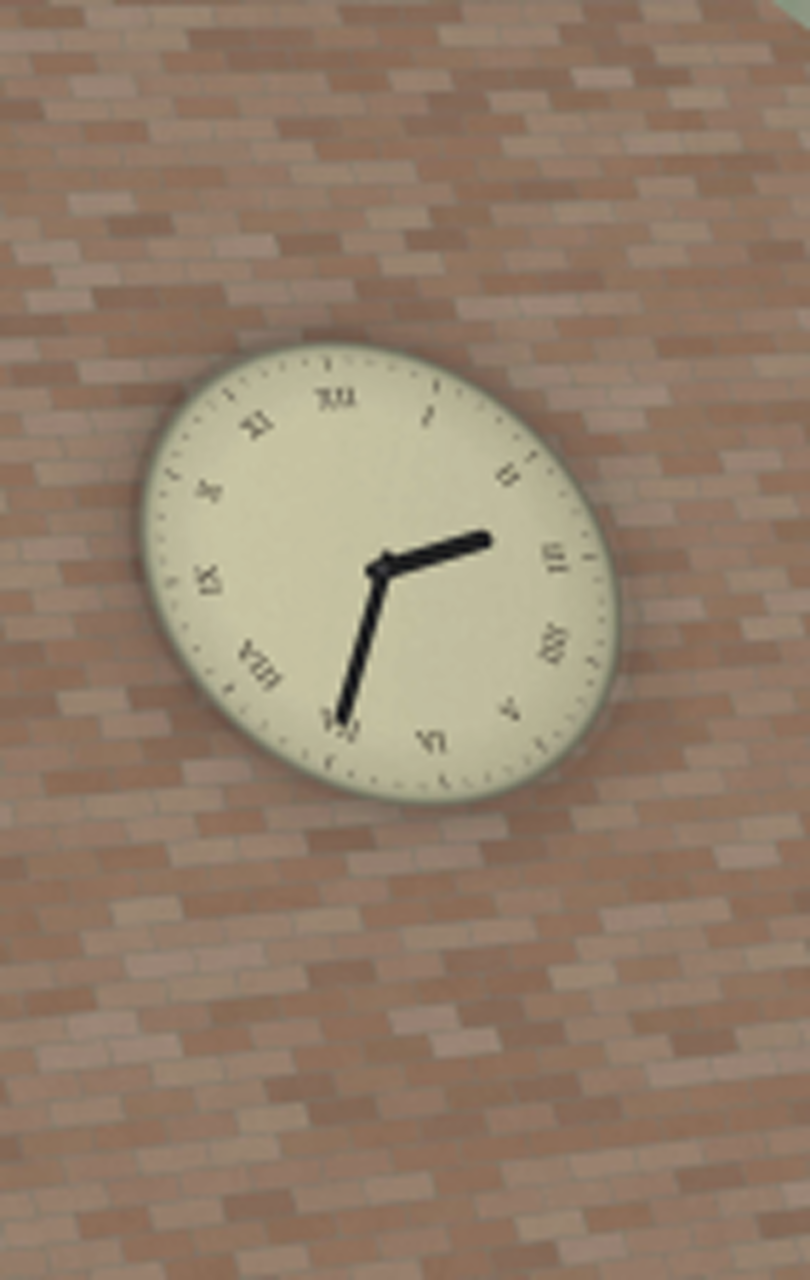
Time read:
**2:35**
